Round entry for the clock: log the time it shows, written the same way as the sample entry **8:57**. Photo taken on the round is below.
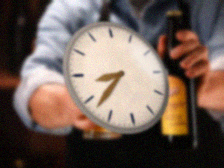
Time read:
**8:38**
